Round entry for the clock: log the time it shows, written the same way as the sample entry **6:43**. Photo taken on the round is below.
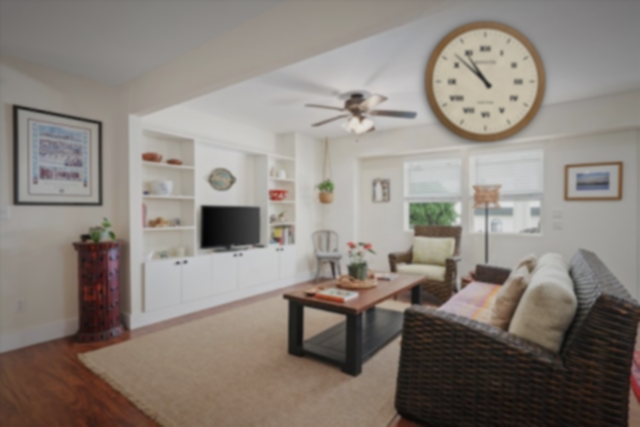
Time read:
**10:52**
